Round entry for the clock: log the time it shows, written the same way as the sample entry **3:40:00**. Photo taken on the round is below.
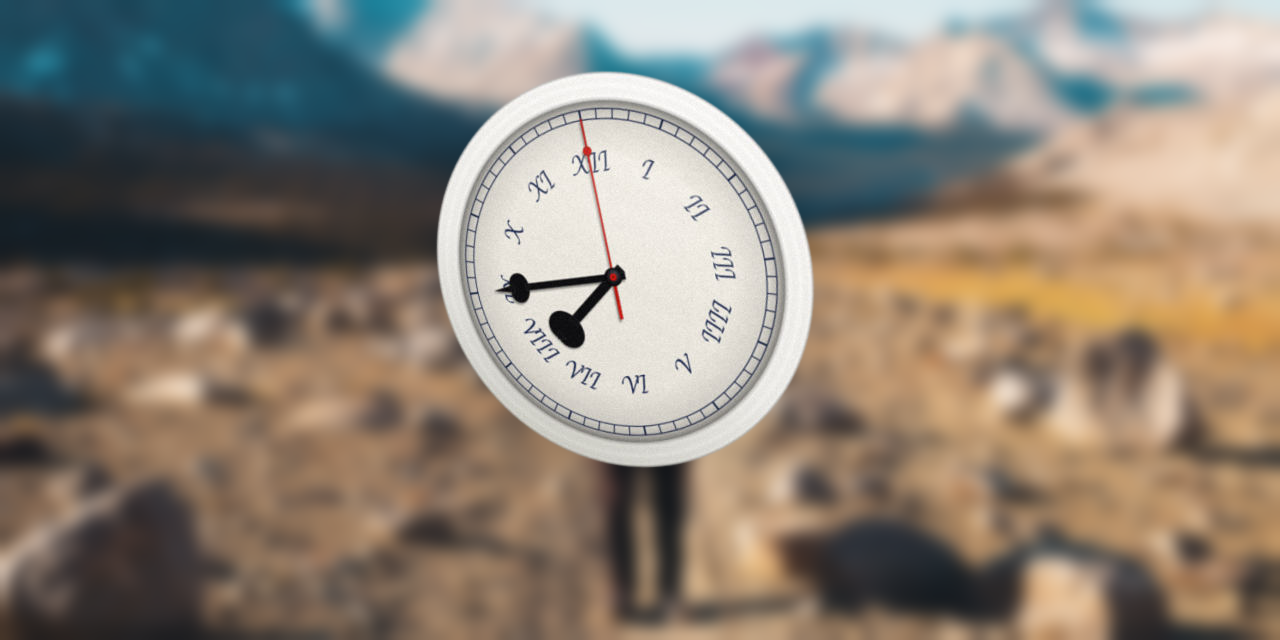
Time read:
**7:45:00**
